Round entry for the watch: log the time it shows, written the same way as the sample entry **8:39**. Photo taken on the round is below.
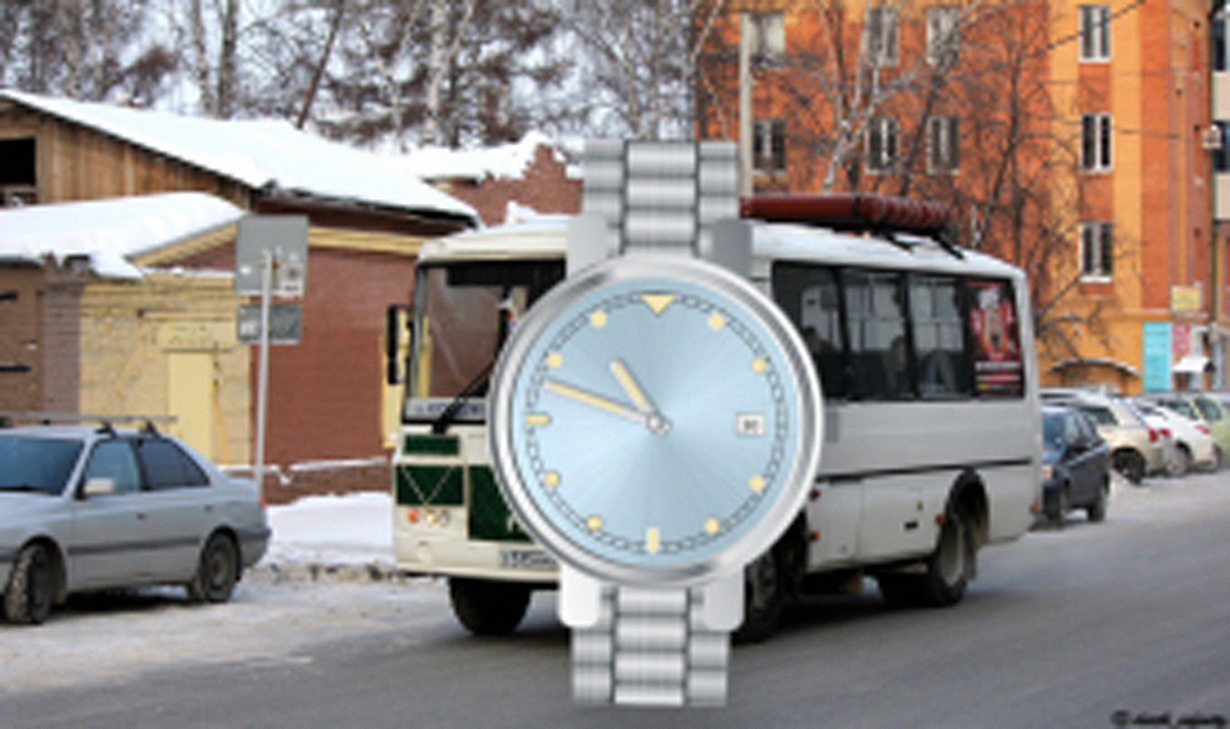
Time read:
**10:48**
